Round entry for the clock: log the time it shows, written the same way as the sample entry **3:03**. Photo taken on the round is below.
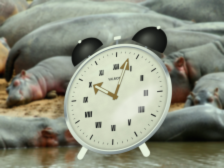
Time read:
**10:03**
